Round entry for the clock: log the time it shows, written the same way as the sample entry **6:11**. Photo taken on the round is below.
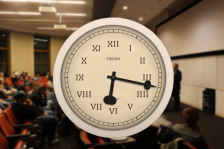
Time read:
**6:17**
